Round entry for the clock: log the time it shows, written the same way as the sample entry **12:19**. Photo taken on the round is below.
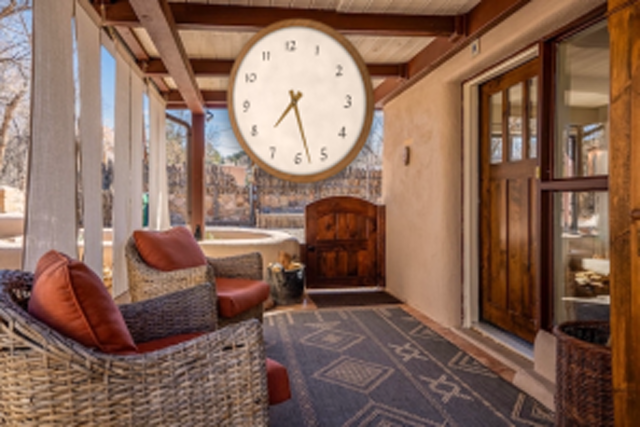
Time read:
**7:28**
